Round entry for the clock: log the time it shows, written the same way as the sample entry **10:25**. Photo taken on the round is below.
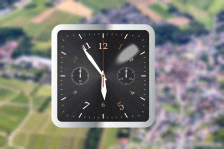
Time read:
**5:54**
